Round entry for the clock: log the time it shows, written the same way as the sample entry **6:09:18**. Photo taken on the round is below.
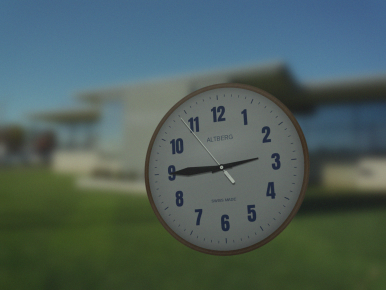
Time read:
**2:44:54**
